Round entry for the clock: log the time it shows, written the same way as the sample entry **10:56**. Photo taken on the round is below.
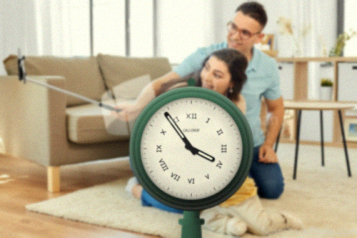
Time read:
**3:54**
